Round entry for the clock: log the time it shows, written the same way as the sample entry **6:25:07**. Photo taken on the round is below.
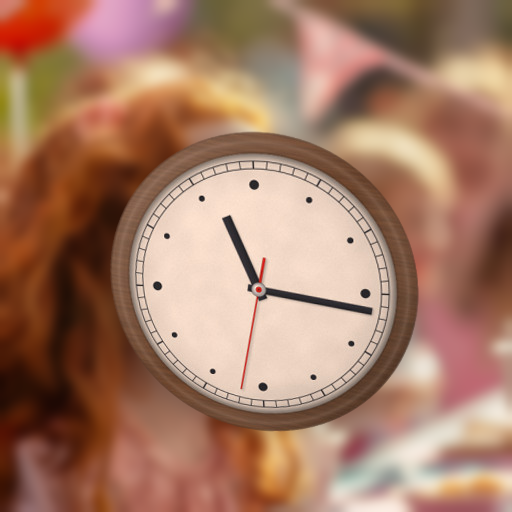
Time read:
**11:16:32**
